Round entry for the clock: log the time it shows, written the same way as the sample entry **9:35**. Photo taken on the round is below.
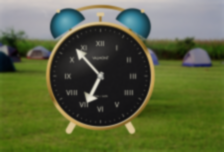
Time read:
**6:53**
